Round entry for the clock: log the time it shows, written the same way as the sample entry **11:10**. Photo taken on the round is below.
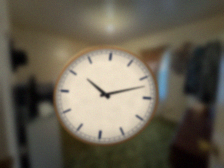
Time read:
**10:12**
